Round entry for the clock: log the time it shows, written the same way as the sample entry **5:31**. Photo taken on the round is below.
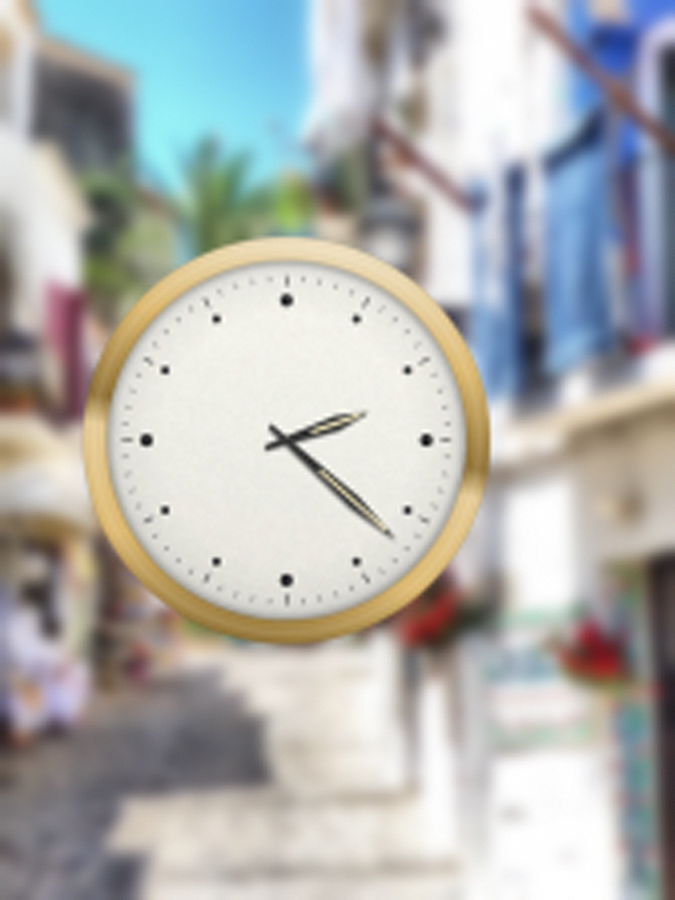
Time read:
**2:22**
